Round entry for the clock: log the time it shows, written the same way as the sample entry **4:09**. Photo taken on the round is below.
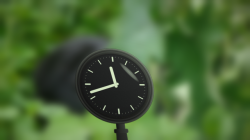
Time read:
**11:42**
